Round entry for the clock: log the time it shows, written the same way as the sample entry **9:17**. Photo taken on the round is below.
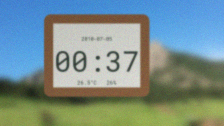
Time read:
**0:37**
